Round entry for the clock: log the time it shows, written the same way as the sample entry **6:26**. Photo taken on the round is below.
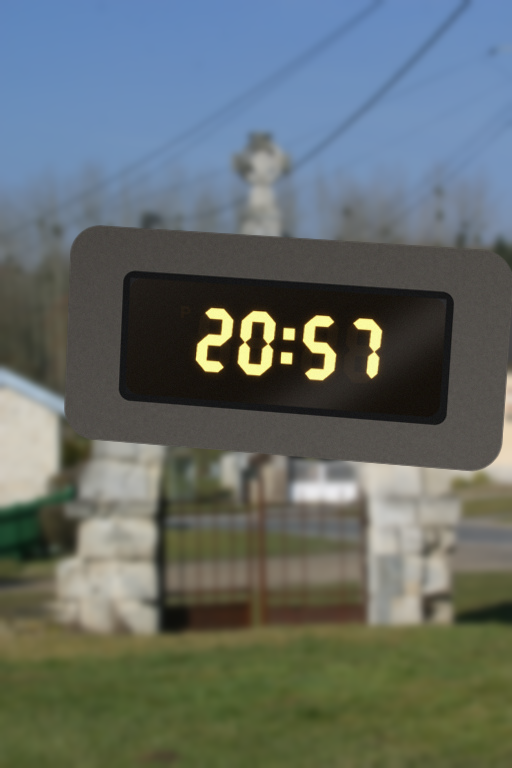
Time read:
**20:57**
